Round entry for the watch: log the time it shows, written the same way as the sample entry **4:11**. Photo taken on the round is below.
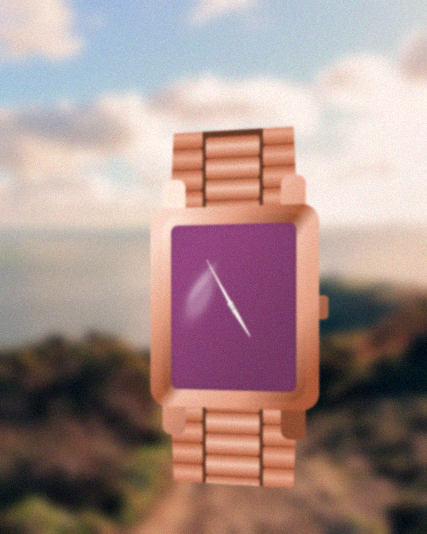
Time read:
**4:55**
